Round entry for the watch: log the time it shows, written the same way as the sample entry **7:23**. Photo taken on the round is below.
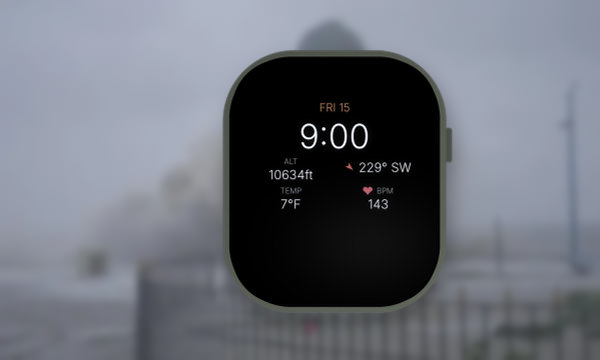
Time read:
**9:00**
